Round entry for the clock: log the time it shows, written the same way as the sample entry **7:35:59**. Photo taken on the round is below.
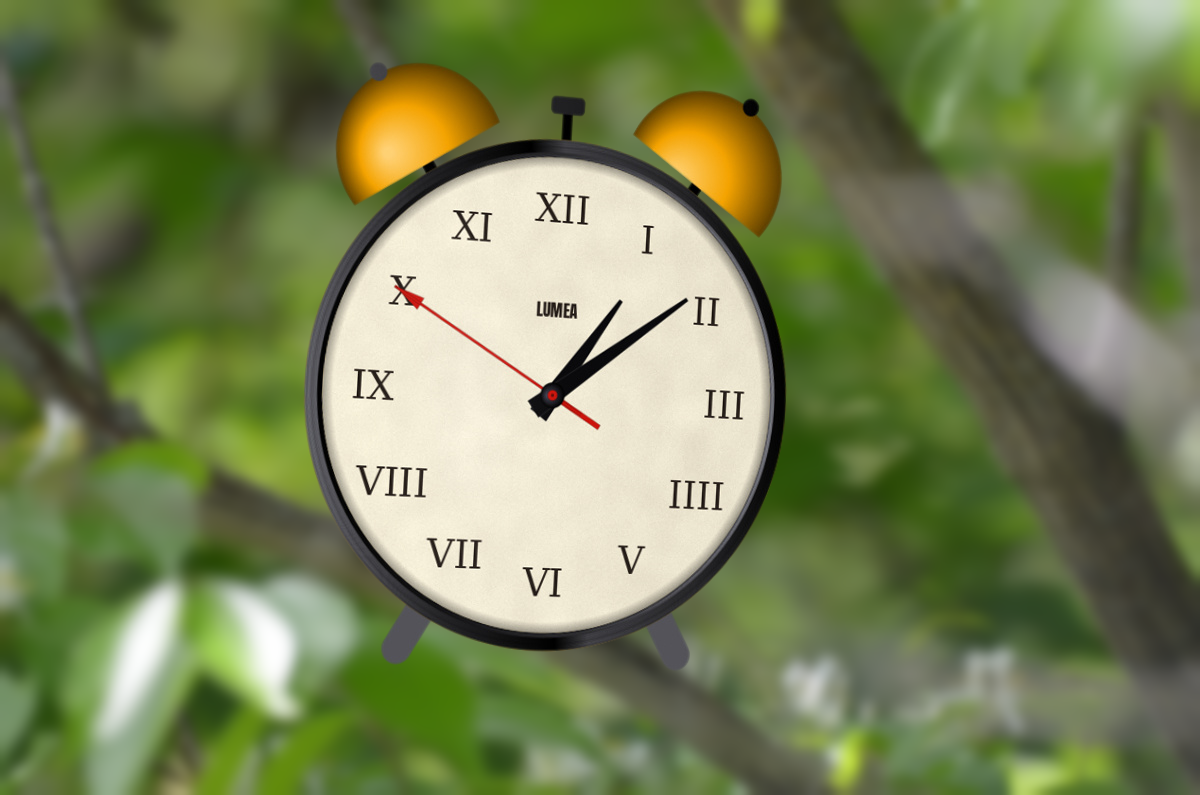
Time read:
**1:08:50**
